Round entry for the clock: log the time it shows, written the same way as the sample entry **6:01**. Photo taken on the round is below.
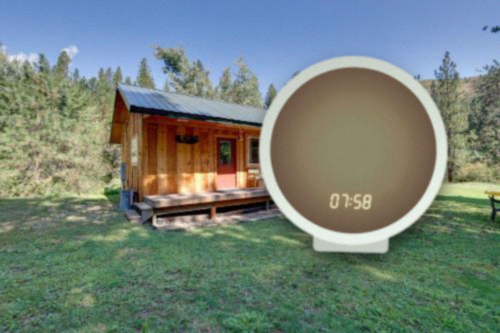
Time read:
**7:58**
